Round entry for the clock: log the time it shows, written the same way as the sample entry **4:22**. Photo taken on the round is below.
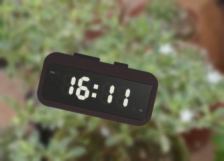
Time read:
**16:11**
